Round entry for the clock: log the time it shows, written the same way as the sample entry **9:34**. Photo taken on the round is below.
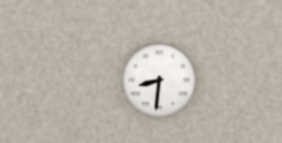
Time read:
**8:31**
